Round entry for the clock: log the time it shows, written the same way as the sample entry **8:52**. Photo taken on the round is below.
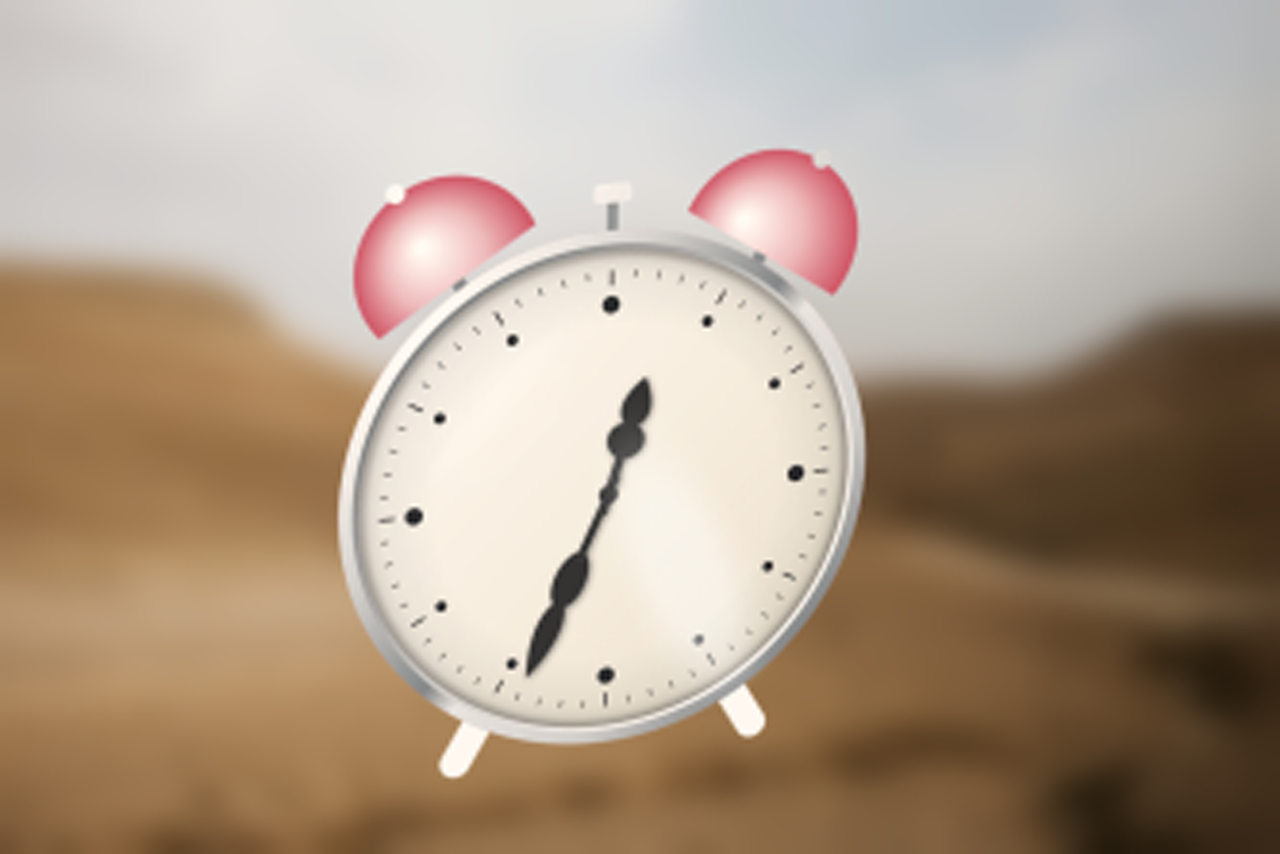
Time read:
**12:34**
